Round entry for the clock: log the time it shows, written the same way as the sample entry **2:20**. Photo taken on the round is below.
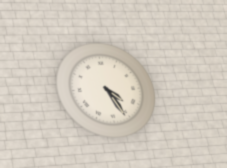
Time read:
**4:26**
